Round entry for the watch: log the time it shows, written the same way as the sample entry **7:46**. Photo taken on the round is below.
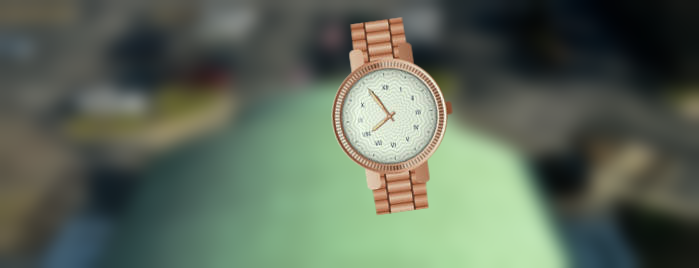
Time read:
**7:55**
